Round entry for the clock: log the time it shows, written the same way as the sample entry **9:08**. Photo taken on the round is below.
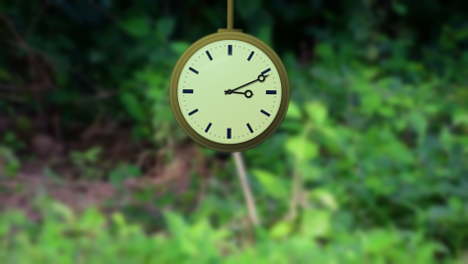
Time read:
**3:11**
